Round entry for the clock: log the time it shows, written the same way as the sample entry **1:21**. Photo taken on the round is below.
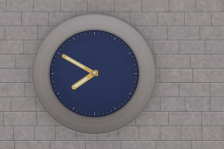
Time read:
**7:50**
